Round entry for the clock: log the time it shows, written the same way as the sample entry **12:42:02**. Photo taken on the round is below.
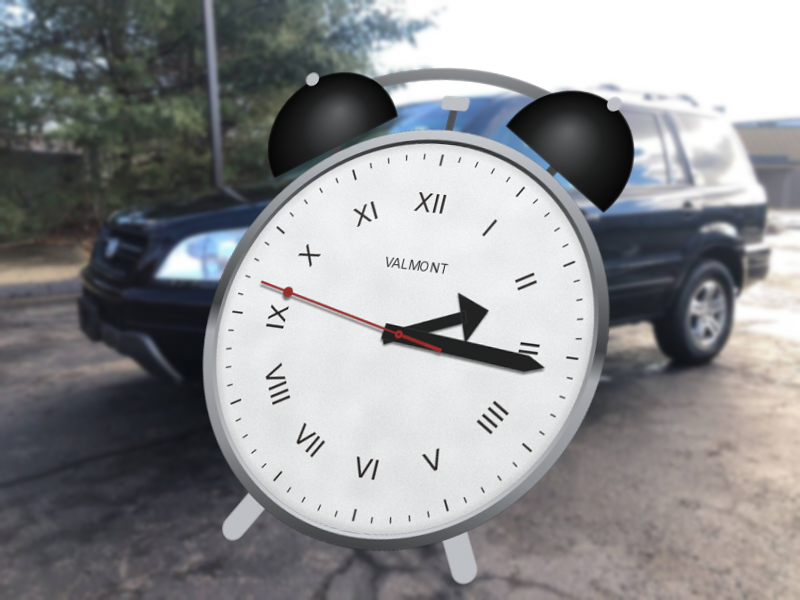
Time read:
**2:15:47**
